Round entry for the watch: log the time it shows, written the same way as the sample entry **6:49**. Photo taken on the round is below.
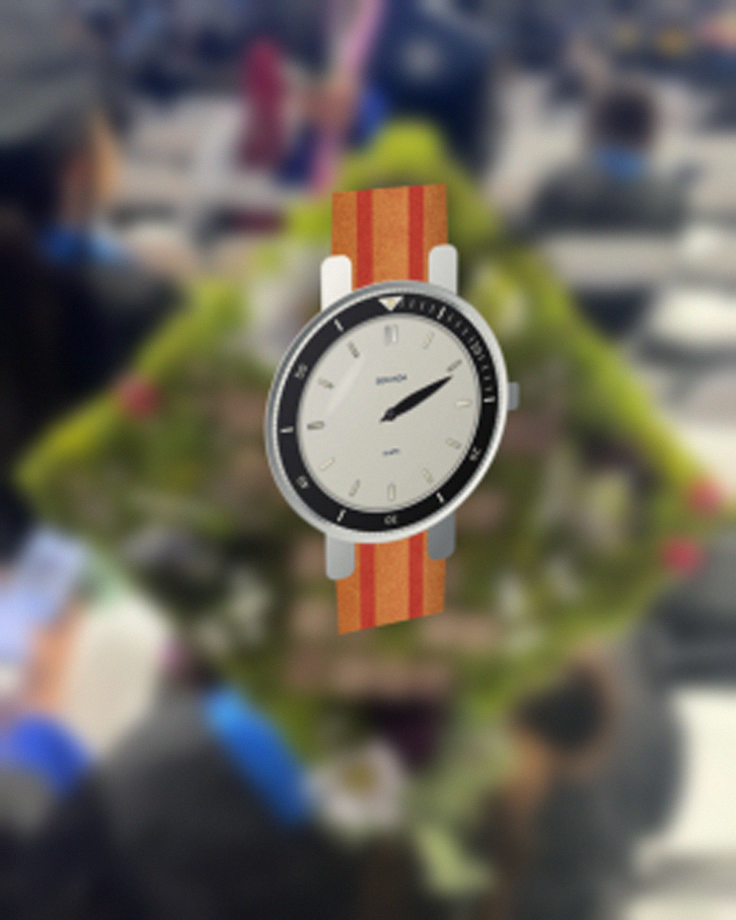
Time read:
**2:11**
